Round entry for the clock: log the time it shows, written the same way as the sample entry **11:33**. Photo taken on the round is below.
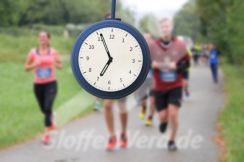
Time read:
**6:56**
